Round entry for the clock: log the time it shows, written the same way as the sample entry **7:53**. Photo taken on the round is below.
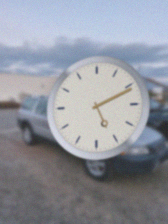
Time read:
**5:11**
